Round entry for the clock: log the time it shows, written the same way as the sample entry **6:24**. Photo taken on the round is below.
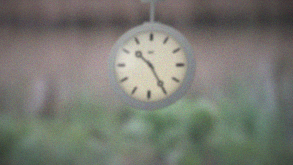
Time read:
**10:25**
